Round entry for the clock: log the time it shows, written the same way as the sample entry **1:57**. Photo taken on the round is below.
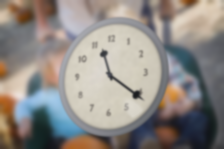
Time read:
**11:21**
